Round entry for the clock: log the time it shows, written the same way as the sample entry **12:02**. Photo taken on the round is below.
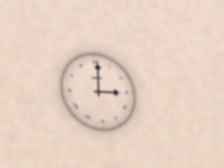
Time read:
**3:01**
